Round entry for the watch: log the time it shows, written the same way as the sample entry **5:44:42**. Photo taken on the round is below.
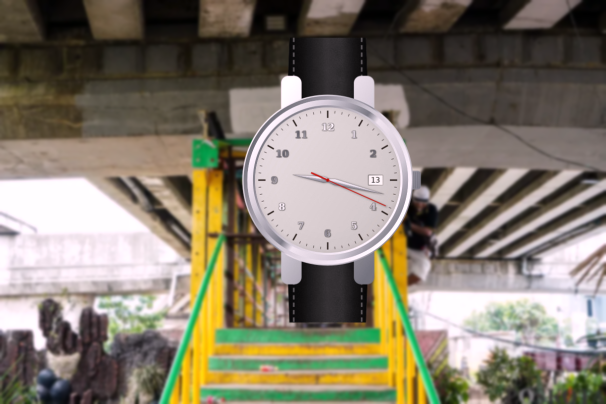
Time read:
**9:17:19**
